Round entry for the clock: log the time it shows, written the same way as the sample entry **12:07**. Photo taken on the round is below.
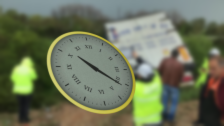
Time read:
**10:21**
